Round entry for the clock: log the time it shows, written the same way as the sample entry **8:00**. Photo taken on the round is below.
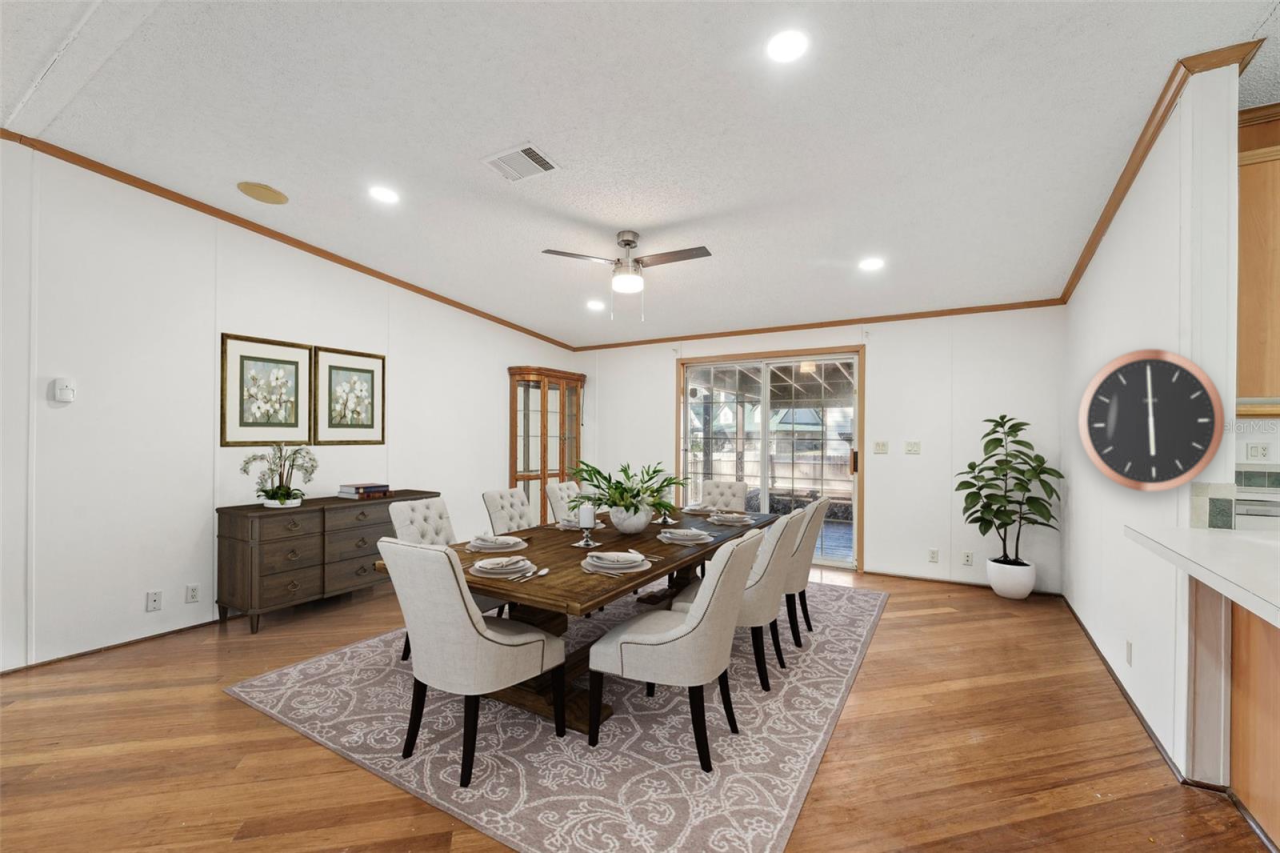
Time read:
**6:00**
